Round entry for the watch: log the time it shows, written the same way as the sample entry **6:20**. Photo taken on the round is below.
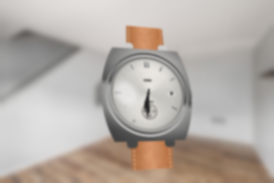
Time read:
**6:31**
